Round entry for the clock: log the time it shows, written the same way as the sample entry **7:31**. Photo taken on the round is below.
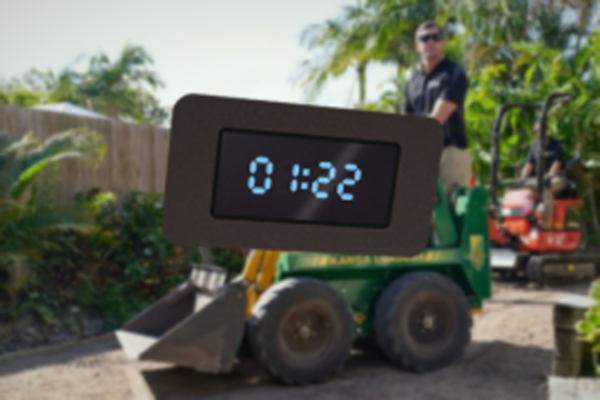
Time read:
**1:22**
